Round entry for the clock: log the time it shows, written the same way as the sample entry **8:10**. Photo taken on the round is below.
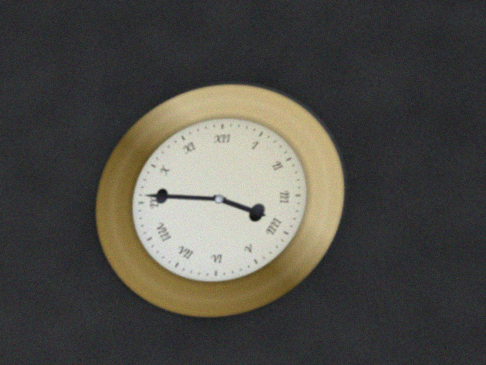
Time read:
**3:46**
